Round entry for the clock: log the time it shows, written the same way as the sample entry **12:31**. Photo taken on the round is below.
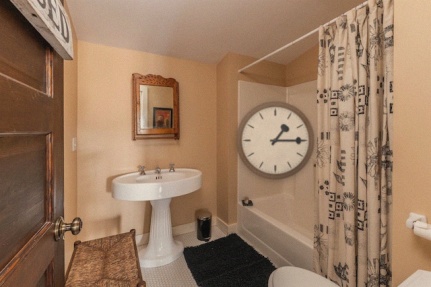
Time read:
**1:15**
